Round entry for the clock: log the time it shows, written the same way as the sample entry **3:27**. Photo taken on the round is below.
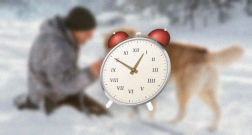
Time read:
**12:50**
